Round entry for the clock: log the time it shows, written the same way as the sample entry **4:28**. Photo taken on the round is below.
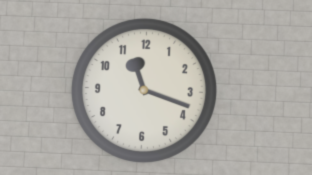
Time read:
**11:18**
